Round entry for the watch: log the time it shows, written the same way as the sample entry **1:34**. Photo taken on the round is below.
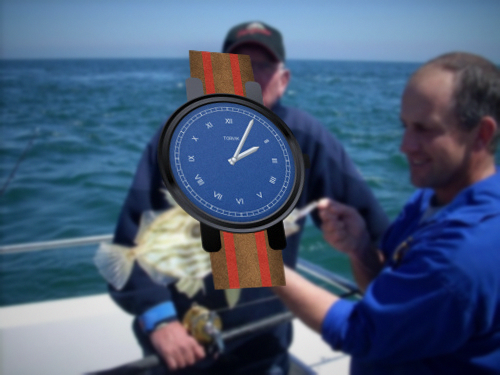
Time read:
**2:05**
